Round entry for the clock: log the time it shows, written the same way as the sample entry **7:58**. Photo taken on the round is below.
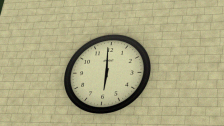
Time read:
**5:59**
